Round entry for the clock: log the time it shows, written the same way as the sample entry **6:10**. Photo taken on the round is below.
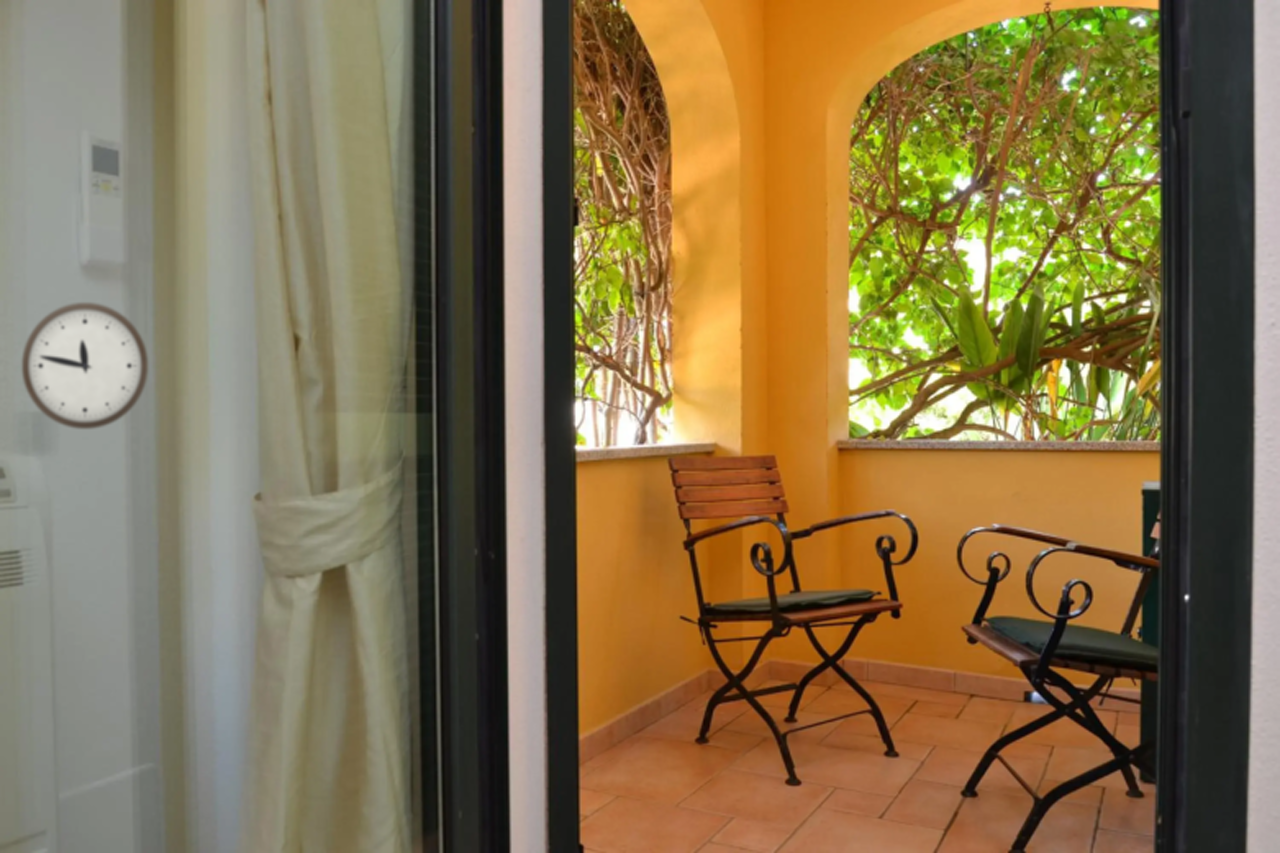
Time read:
**11:47**
